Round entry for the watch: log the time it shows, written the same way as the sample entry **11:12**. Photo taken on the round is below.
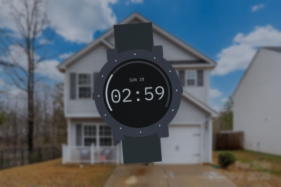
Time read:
**2:59**
